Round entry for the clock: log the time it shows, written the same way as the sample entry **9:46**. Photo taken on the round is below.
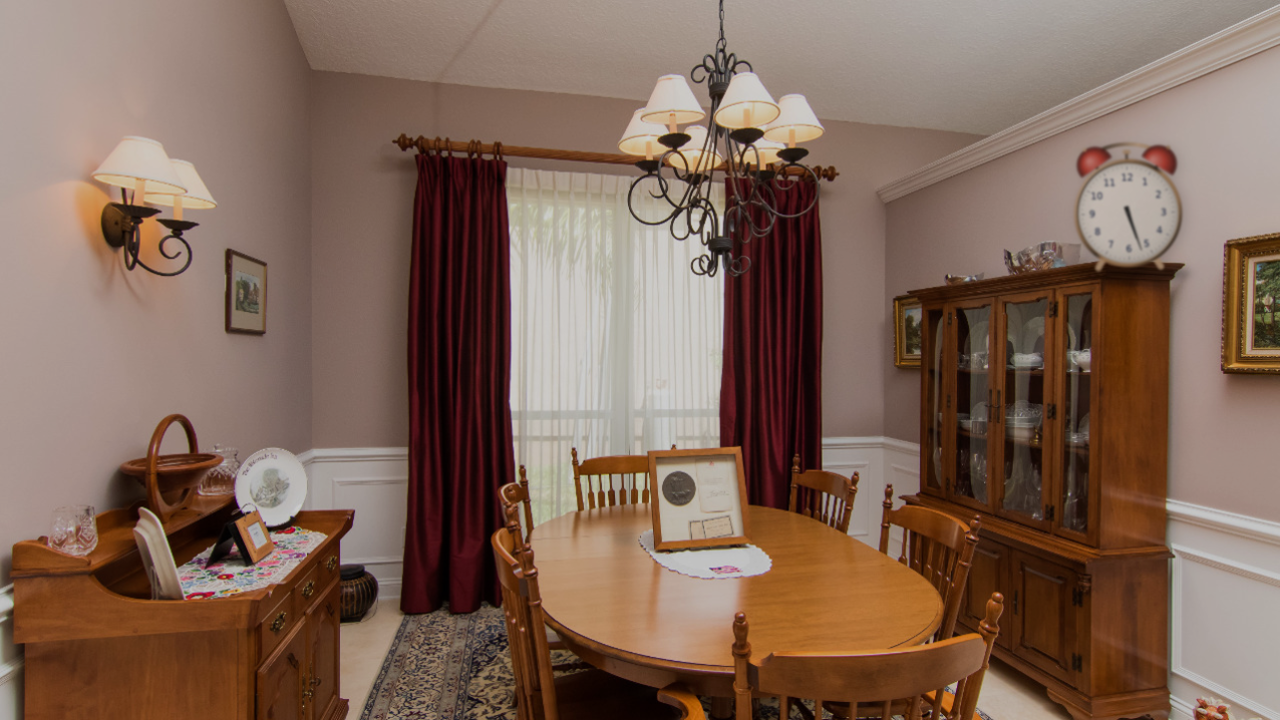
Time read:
**5:27**
